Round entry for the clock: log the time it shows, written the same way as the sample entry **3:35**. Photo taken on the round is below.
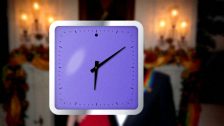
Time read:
**6:09**
